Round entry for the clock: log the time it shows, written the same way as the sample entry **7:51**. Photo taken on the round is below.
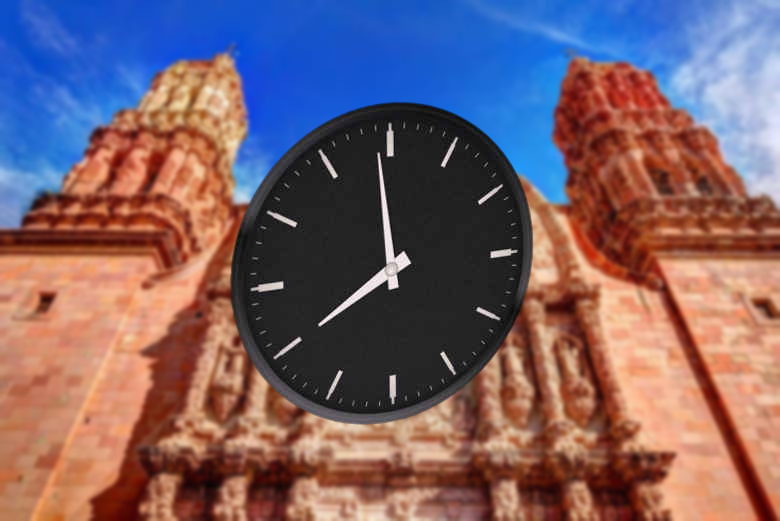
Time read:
**7:59**
